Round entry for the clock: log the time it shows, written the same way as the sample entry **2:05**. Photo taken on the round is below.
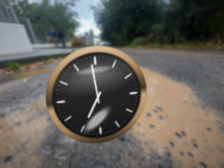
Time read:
**6:59**
